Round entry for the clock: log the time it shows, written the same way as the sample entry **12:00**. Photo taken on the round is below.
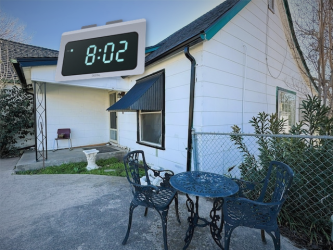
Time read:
**8:02**
